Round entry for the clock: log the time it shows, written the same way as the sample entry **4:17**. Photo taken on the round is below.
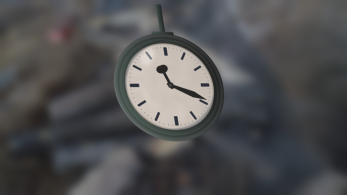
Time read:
**11:19**
